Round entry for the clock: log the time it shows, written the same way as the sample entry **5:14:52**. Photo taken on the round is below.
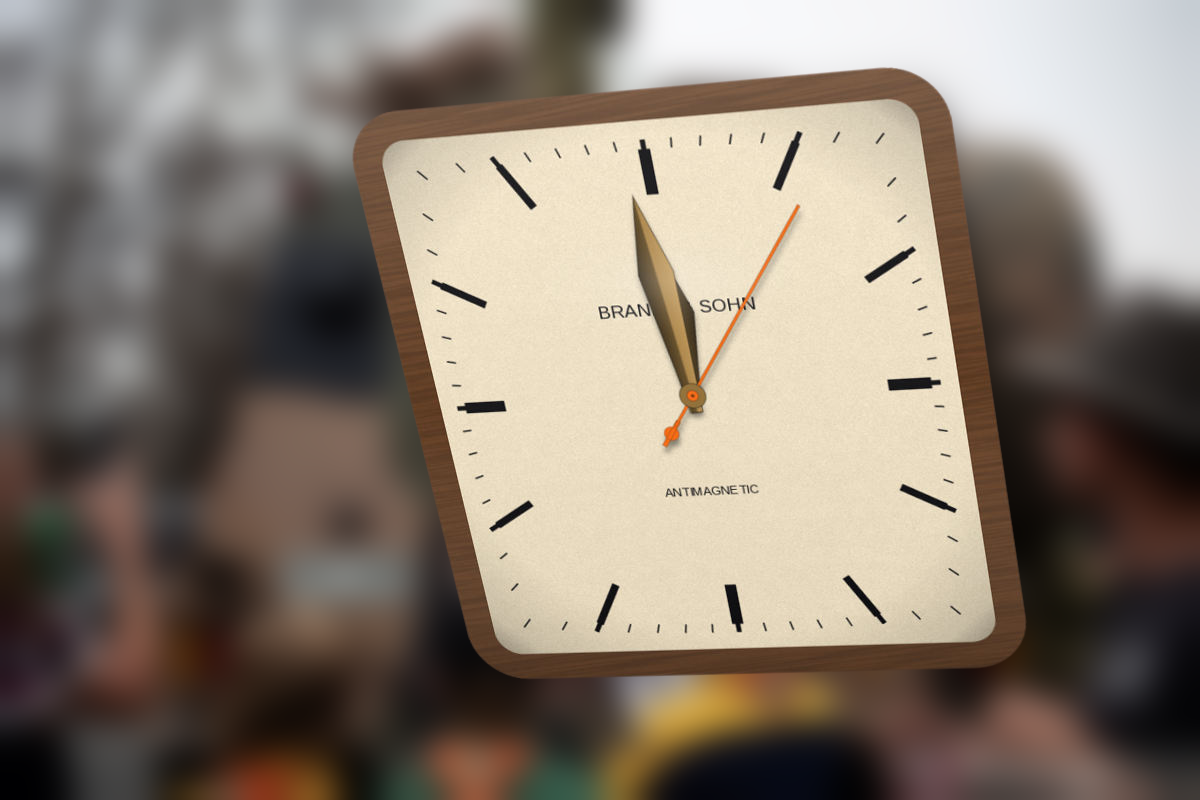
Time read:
**11:59:06**
